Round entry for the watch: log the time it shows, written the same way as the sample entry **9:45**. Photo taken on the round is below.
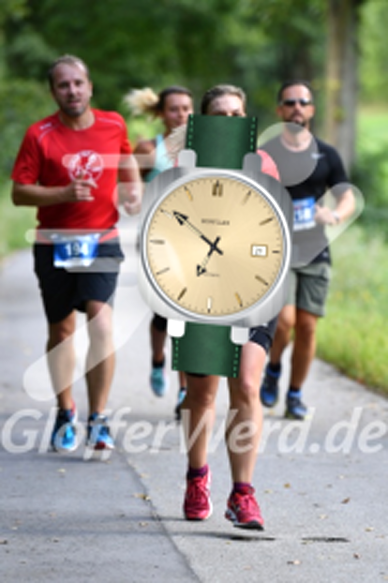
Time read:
**6:51**
